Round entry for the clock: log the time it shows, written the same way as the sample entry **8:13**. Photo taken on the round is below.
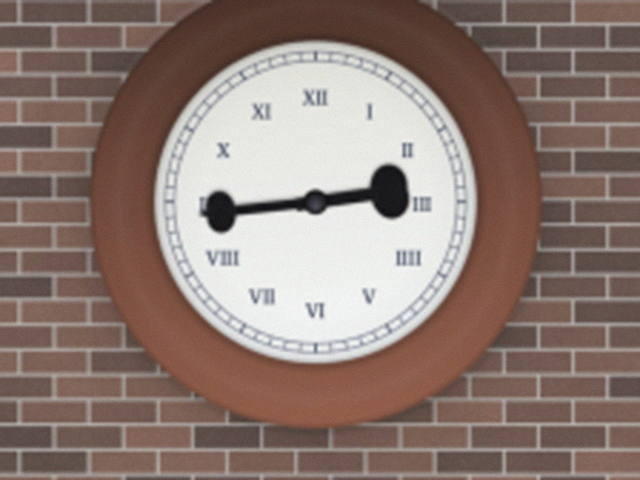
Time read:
**2:44**
